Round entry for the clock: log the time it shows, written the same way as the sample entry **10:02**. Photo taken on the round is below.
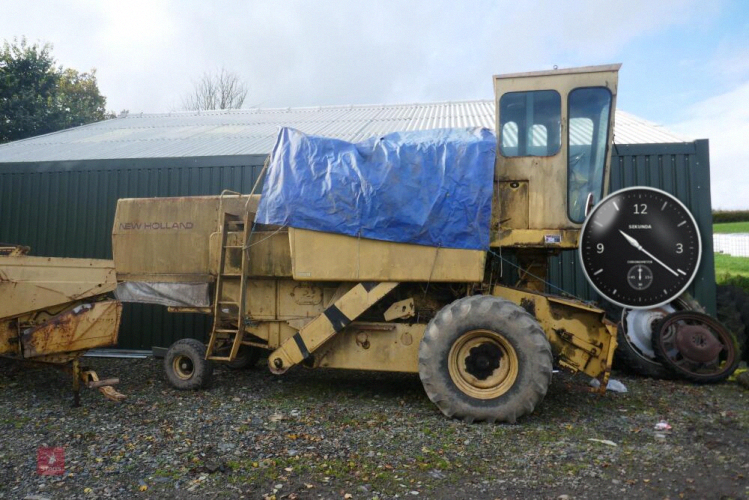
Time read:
**10:21**
